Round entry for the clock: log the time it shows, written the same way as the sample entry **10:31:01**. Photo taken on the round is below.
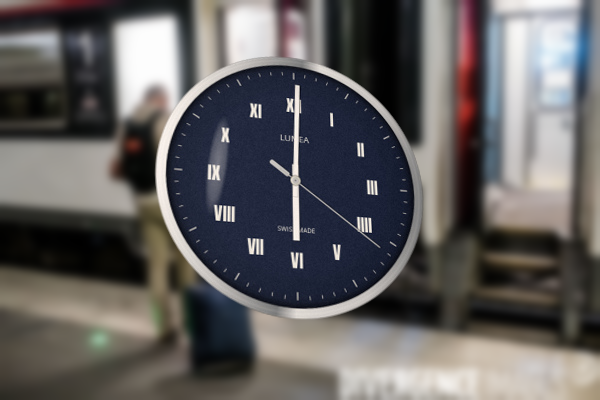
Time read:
**6:00:21**
